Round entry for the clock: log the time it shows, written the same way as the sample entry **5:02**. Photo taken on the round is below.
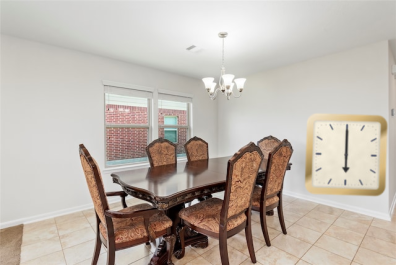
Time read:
**6:00**
